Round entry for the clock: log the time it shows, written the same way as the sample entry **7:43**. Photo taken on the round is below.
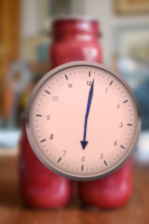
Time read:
**6:01**
